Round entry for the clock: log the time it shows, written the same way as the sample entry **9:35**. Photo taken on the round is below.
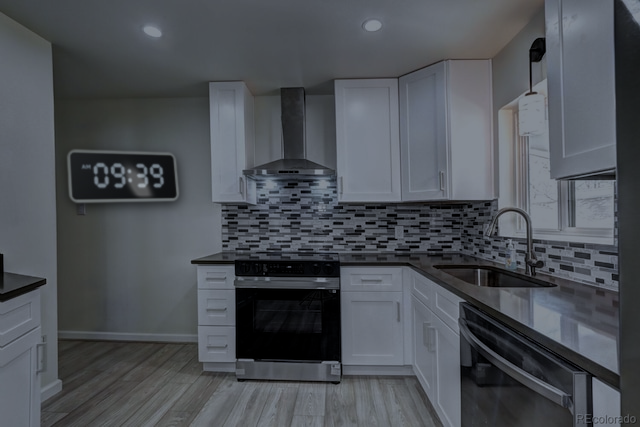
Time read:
**9:39**
